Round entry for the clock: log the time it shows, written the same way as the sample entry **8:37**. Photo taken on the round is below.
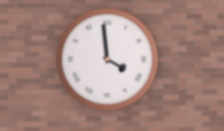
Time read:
**3:59**
